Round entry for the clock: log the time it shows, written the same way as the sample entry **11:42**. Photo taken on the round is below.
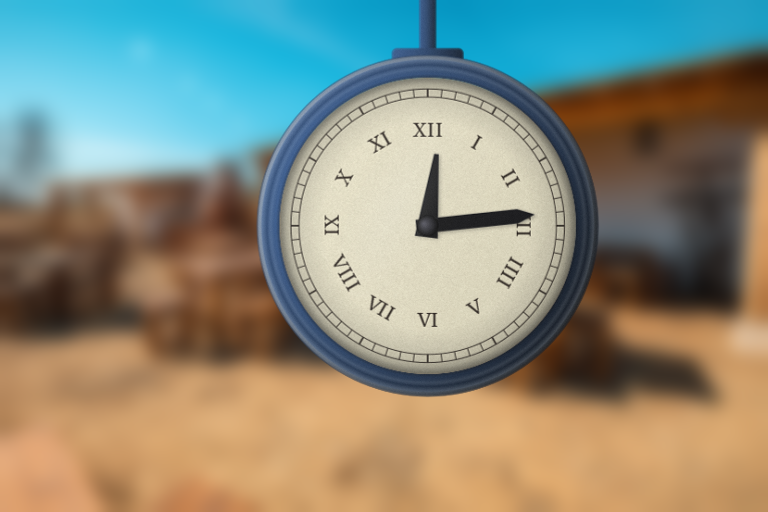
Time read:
**12:14**
